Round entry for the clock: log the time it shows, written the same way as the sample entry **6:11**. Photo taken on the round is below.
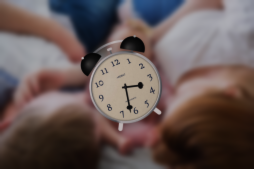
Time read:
**3:32**
